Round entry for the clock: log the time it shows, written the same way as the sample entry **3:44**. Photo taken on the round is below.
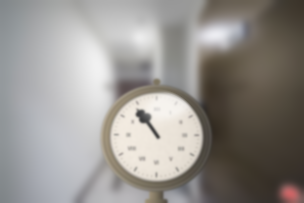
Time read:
**10:54**
